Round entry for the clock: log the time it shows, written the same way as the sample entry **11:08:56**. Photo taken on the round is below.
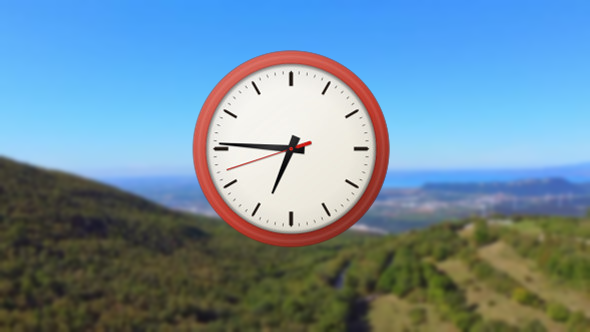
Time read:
**6:45:42**
